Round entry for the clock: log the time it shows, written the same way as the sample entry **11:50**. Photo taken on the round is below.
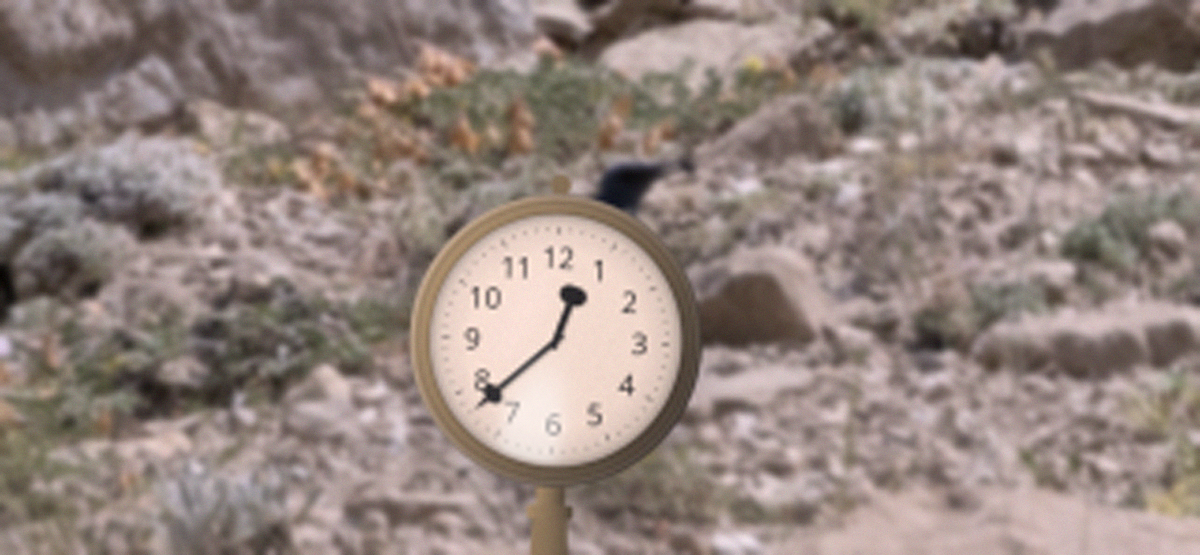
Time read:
**12:38**
